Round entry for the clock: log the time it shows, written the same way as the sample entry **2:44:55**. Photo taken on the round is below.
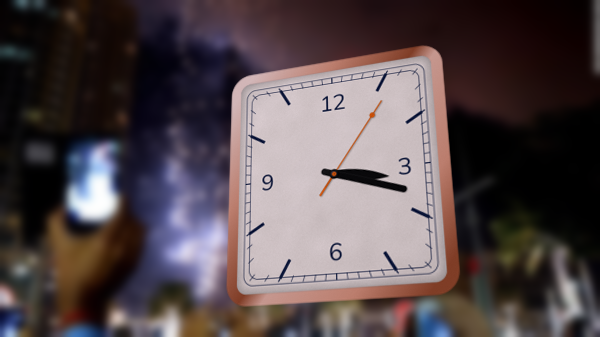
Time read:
**3:18:06**
